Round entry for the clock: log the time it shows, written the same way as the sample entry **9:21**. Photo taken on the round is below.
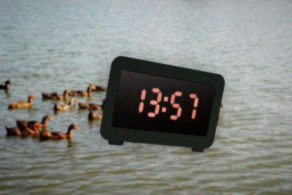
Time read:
**13:57**
